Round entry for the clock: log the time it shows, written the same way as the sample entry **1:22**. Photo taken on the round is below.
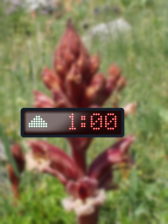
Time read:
**1:00**
